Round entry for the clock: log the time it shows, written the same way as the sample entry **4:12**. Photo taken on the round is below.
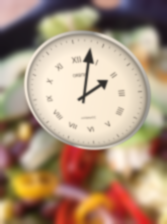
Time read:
**2:03**
